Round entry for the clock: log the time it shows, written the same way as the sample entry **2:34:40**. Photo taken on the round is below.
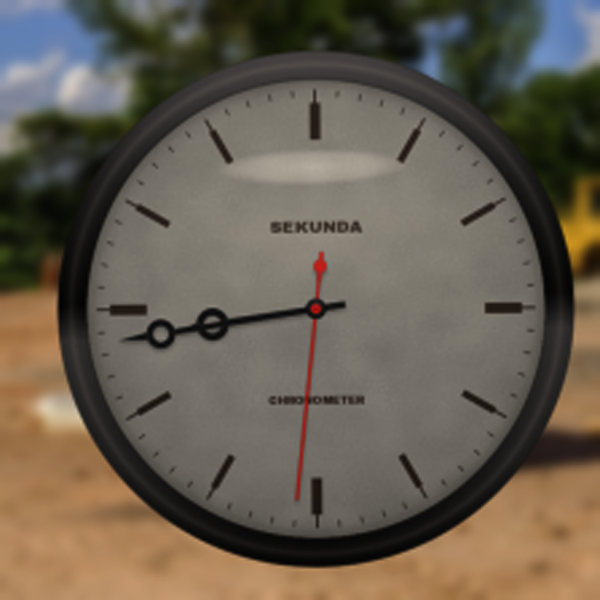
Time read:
**8:43:31**
